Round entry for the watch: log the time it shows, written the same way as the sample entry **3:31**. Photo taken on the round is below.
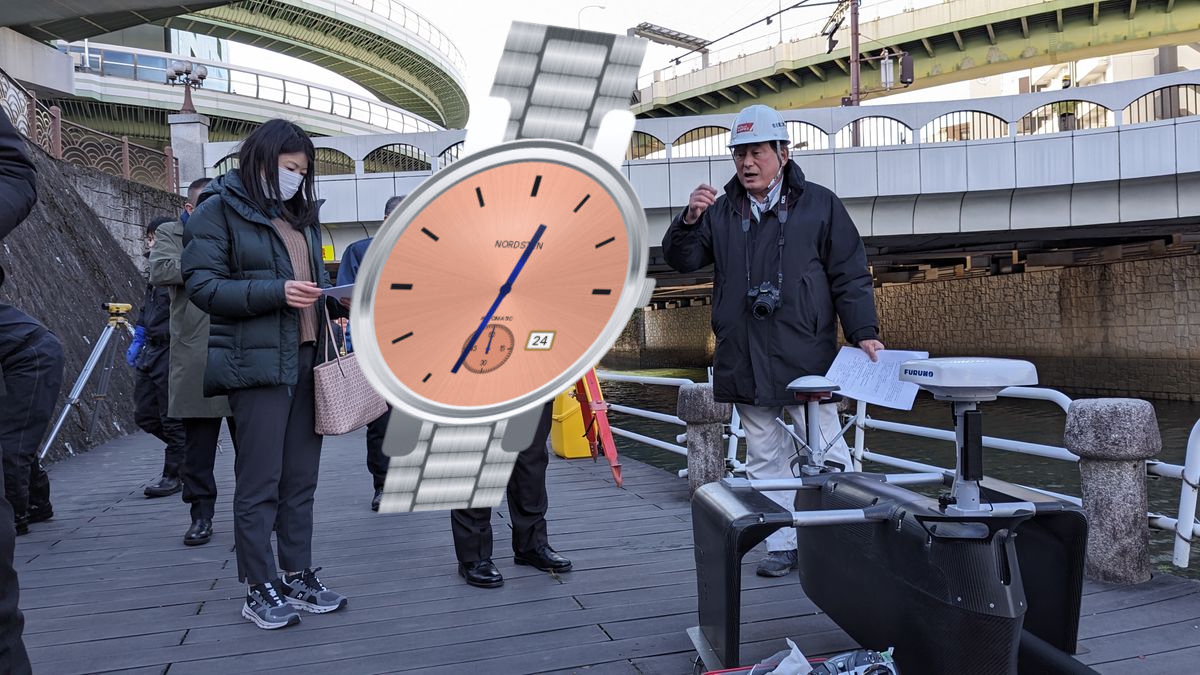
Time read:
**12:33**
